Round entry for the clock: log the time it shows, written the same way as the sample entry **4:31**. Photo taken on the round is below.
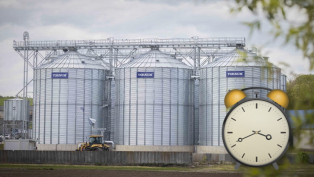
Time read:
**3:41**
